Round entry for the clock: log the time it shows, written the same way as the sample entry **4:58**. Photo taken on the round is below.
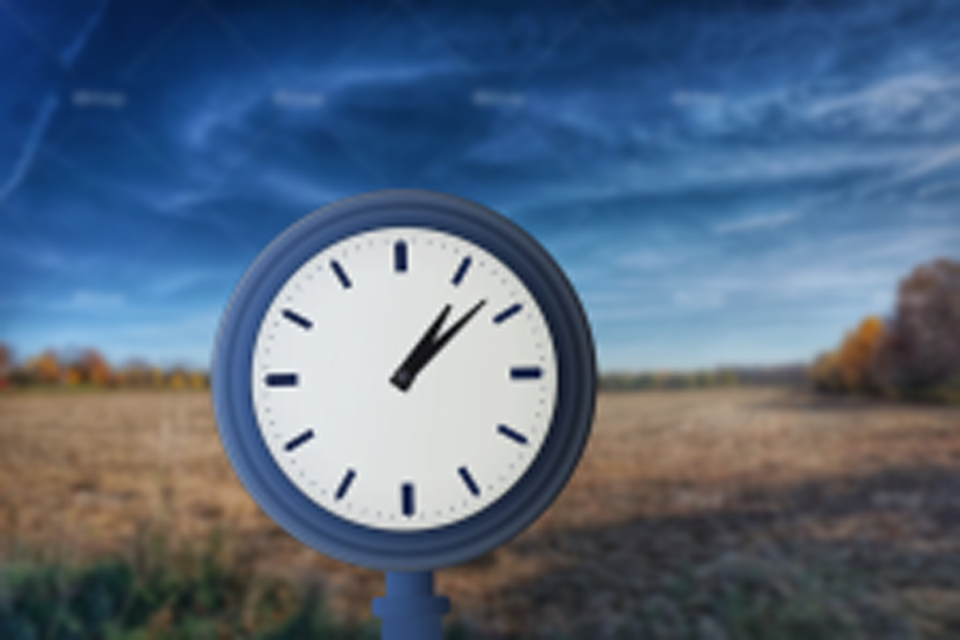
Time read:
**1:08**
